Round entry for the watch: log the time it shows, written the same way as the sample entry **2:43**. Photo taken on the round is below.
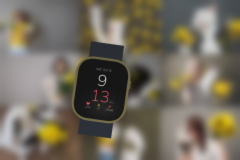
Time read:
**9:13**
